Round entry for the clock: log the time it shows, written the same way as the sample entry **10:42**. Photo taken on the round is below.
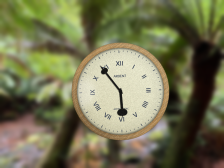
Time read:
**5:54**
